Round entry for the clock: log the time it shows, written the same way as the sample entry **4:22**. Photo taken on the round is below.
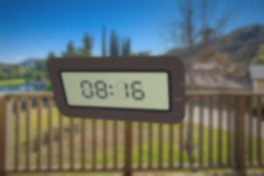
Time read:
**8:16**
